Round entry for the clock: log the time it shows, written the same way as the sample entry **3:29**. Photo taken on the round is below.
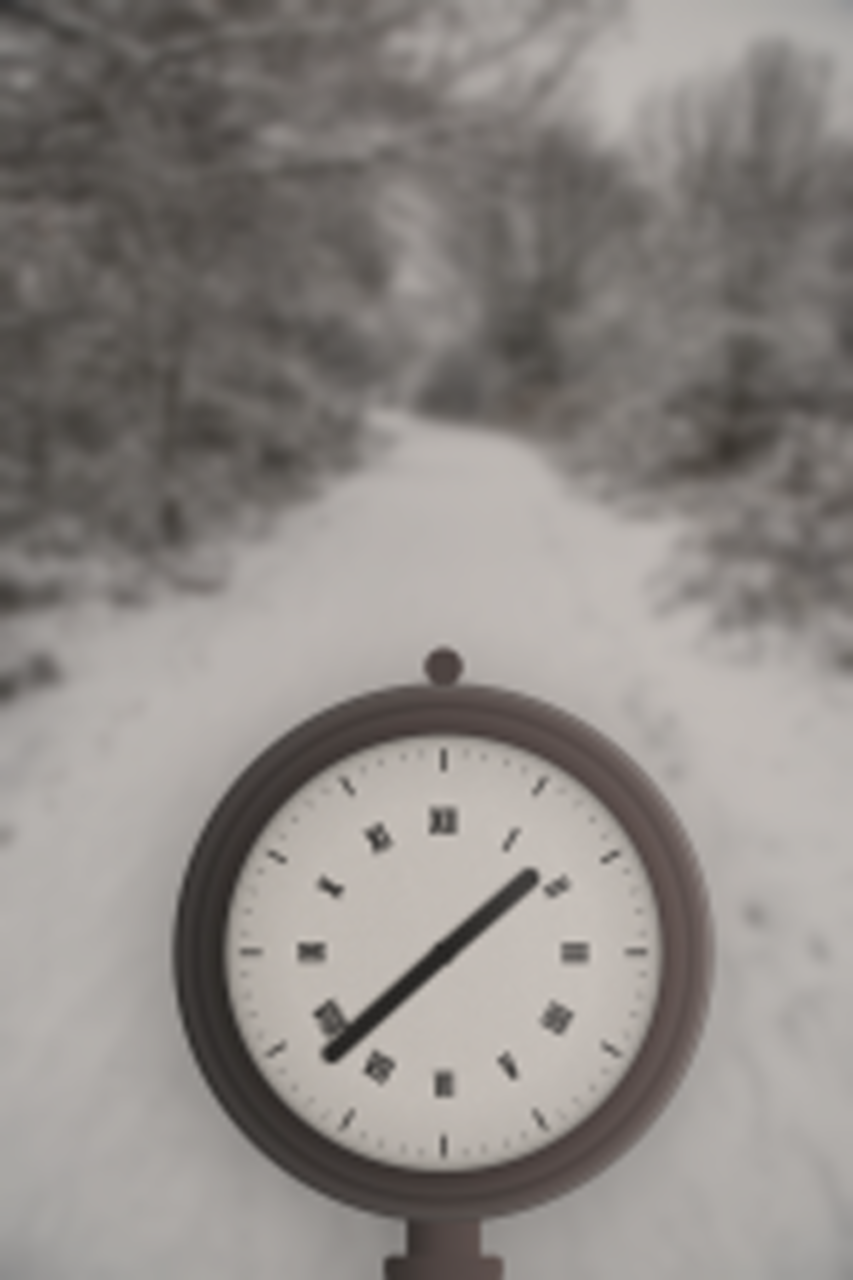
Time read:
**1:38**
